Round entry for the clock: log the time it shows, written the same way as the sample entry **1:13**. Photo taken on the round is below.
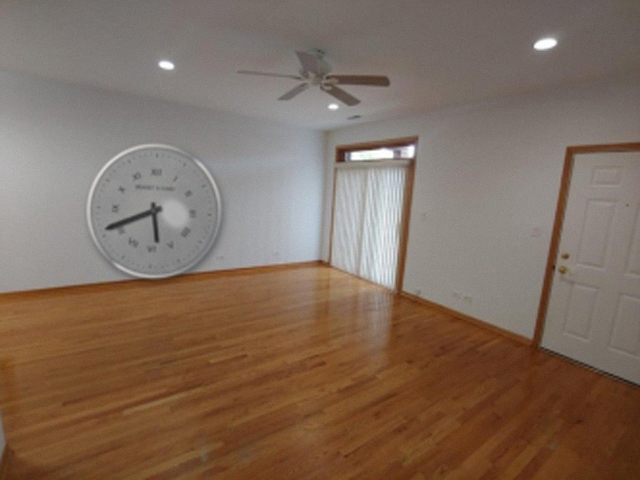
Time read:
**5:41**
